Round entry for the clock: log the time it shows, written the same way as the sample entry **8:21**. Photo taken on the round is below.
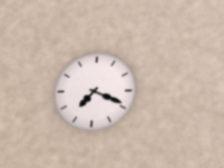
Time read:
**7:19**
